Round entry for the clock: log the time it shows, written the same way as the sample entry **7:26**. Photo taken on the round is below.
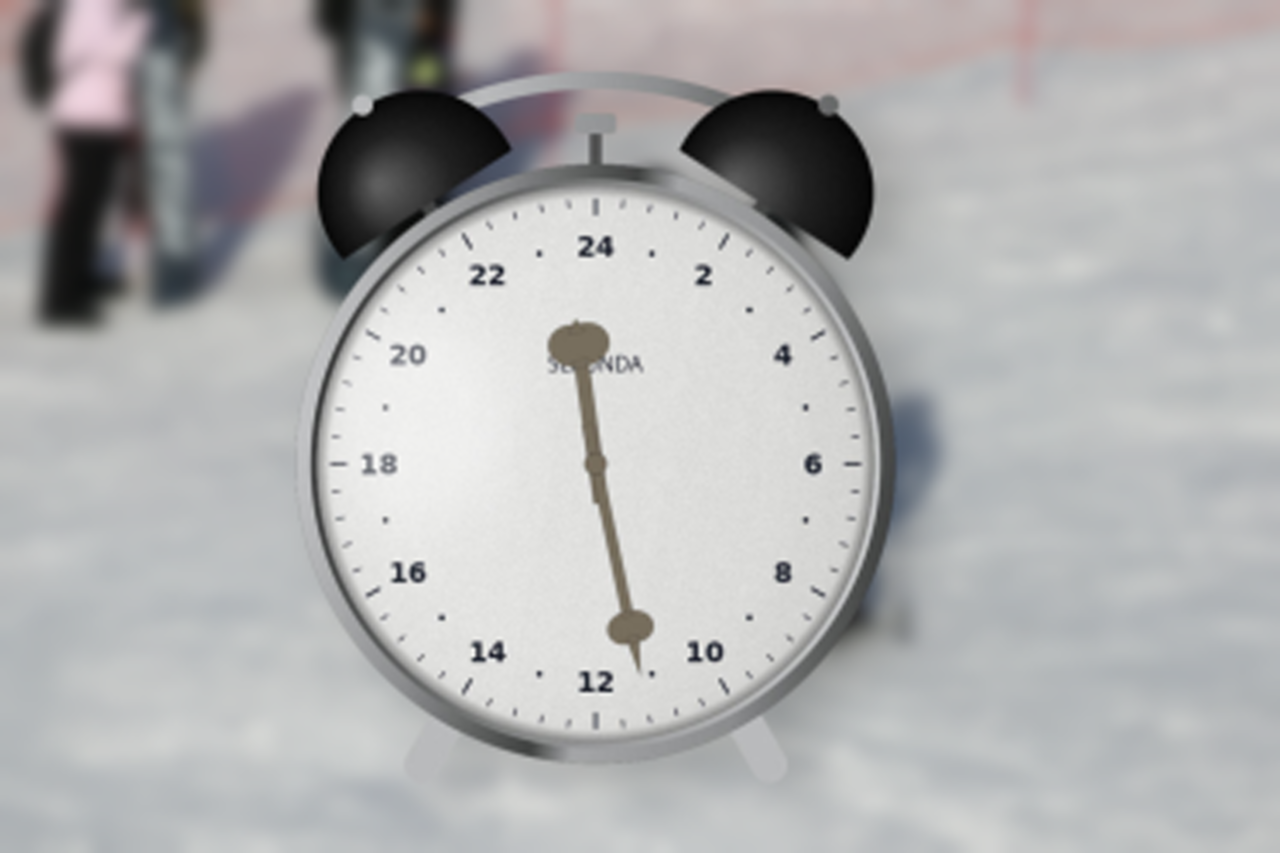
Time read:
**23:28**
